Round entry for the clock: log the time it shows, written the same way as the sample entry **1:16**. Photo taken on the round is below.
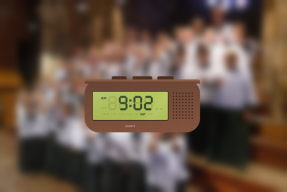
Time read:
**9:02**
